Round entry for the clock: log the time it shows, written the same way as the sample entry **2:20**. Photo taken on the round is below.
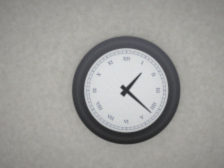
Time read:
**1:22**
